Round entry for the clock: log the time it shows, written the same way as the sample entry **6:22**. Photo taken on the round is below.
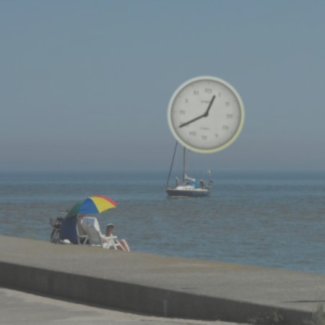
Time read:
**12:40**
